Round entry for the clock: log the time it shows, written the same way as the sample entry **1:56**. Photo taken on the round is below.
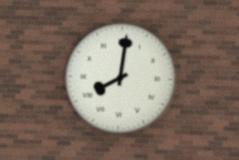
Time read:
**8:01**
